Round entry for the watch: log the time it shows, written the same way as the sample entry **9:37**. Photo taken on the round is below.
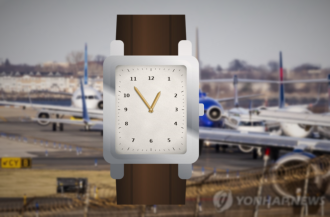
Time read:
**12:54**
